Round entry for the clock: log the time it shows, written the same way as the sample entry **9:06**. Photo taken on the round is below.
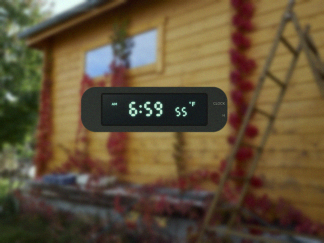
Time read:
**6:59**
